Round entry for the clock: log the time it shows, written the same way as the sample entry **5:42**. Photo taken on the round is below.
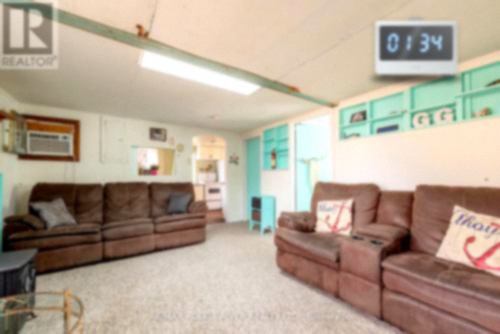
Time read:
**1:34**
